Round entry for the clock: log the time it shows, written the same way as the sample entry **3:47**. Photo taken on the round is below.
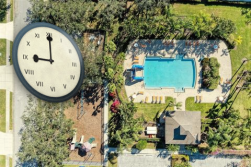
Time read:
**9:00**
